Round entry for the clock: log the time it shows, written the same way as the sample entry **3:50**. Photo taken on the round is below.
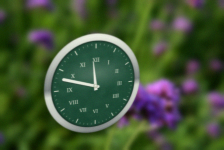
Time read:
**11:48**
